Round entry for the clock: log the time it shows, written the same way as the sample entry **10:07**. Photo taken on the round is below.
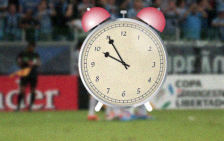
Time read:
**9:55**
